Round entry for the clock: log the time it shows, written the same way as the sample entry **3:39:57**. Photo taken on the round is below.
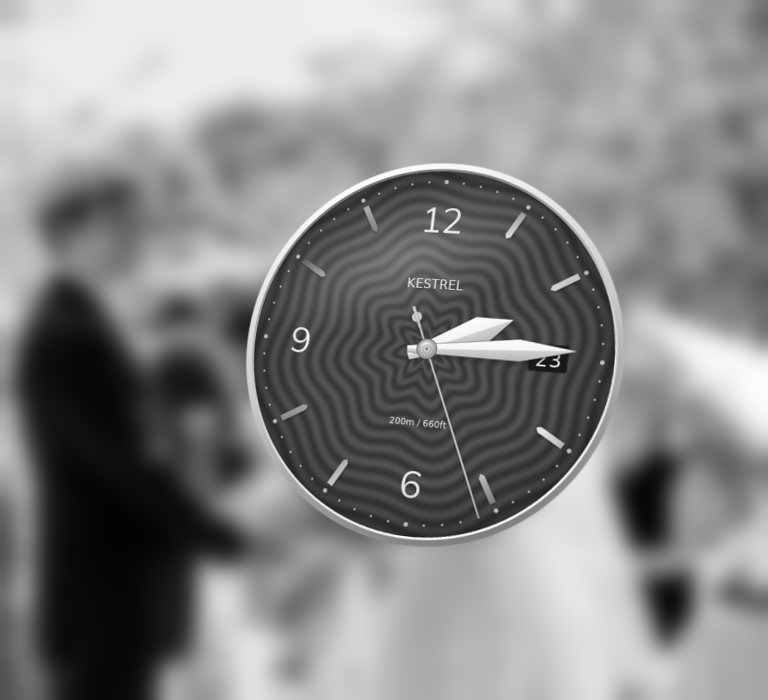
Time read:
**2:14:26**
